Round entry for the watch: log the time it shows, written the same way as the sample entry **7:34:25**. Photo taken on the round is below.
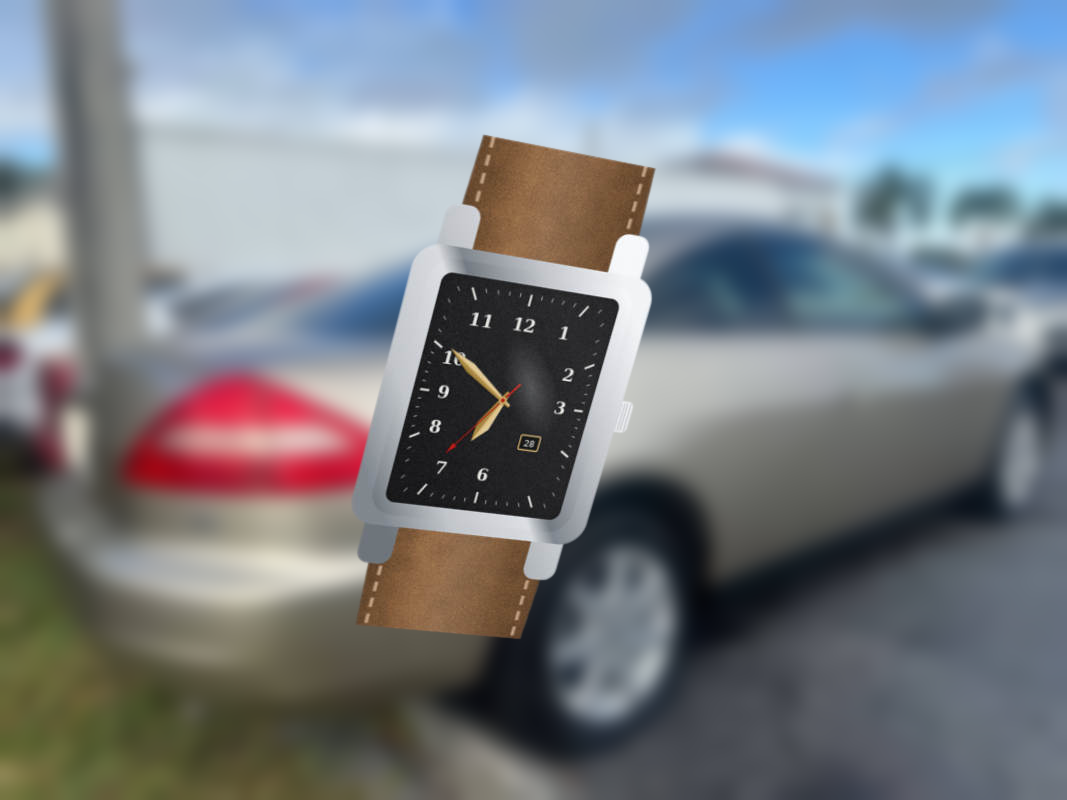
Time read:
**6:50:36**
